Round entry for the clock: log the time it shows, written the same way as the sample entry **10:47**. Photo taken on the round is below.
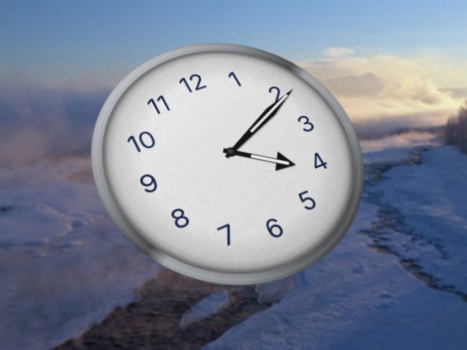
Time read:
**4:11**
